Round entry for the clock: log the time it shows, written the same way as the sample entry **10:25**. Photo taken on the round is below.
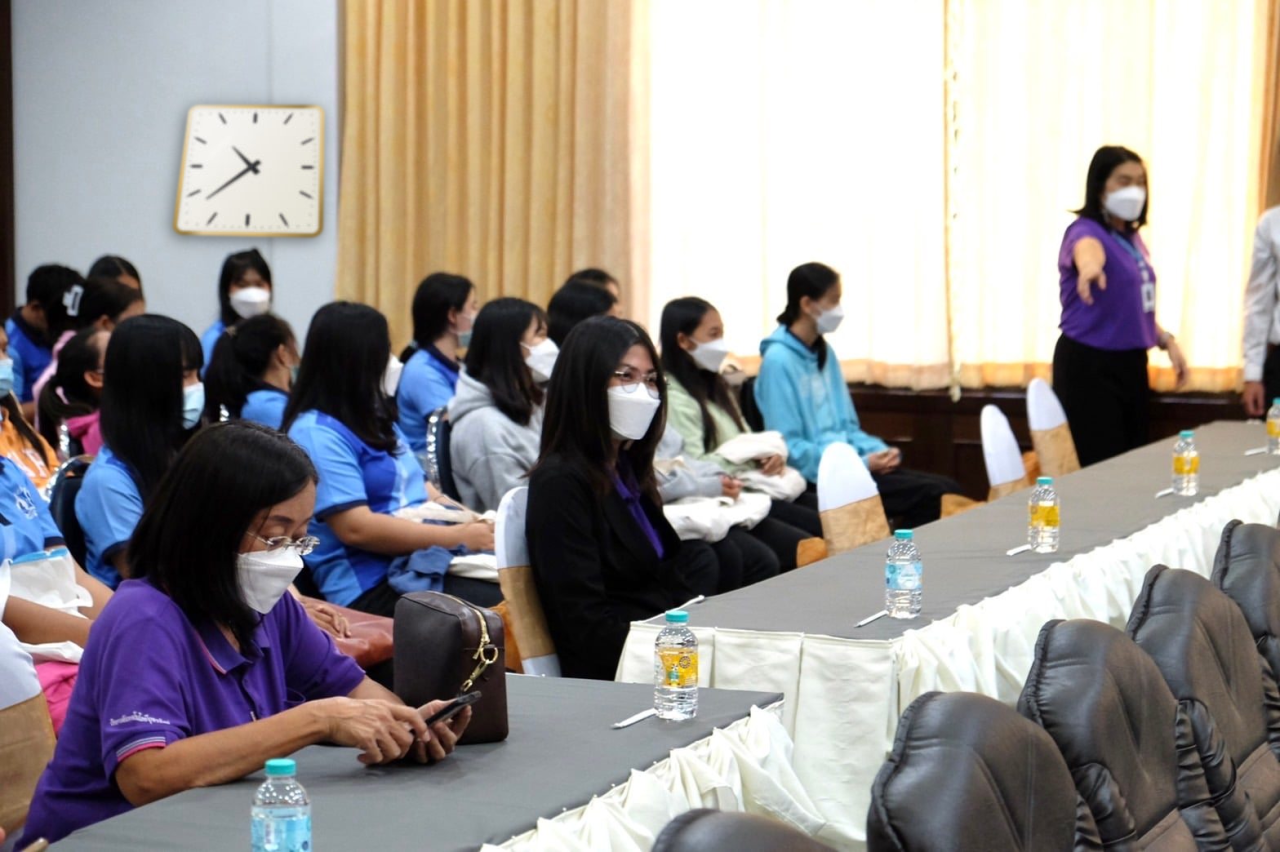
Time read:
**10:38**
